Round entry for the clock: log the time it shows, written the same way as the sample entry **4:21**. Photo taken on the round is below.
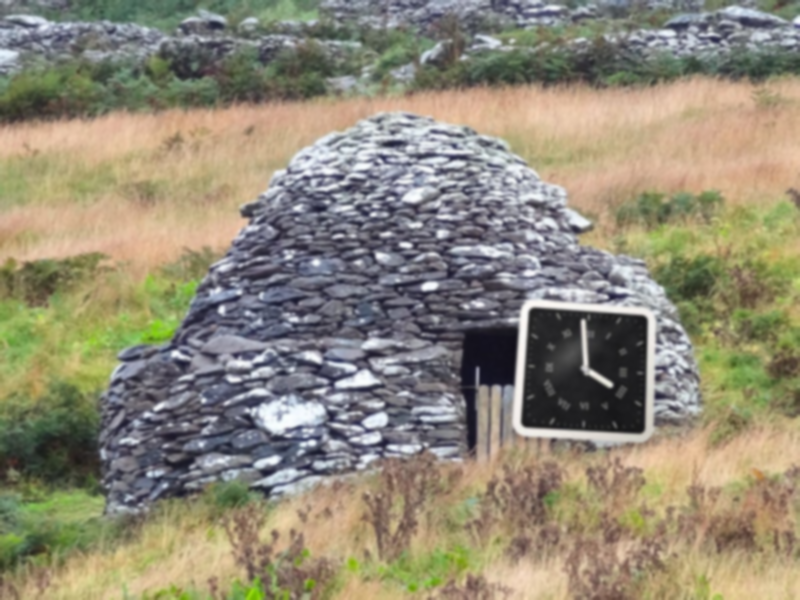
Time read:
**3:59**
